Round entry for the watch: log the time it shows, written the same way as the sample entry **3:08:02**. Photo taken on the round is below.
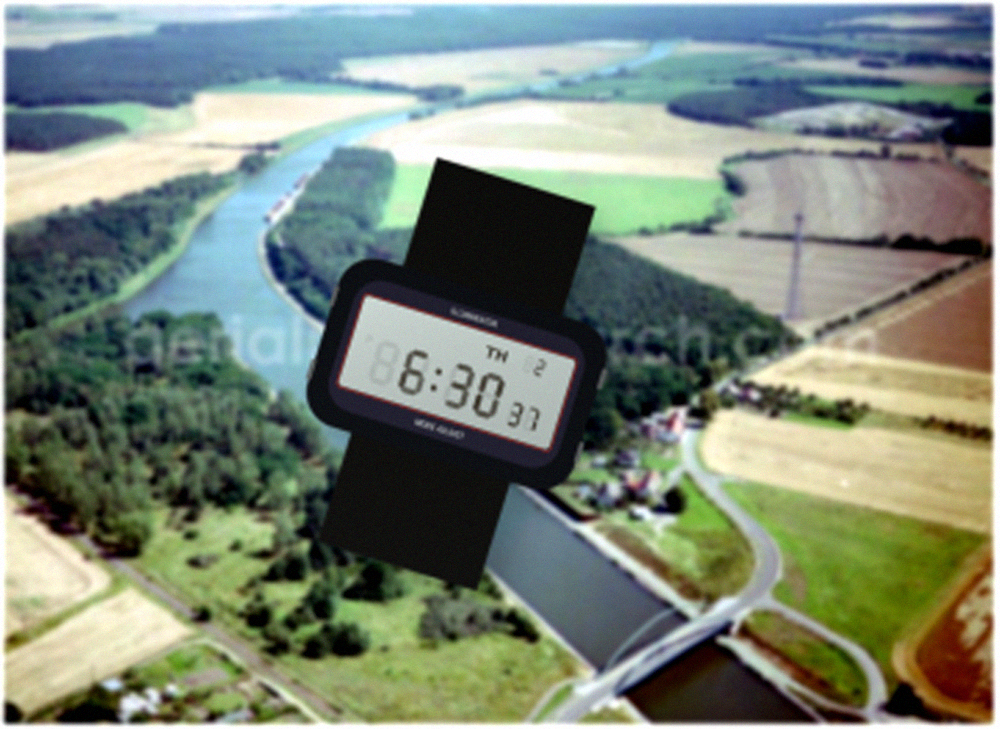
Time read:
**6:30:37**
